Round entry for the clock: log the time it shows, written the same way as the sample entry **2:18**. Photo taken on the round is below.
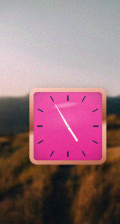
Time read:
**4:55**
